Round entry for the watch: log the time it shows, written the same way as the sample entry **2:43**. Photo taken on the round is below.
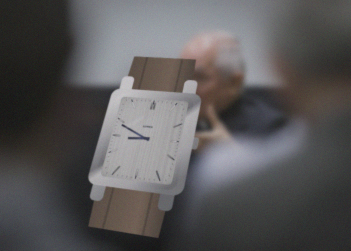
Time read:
**8:49**
